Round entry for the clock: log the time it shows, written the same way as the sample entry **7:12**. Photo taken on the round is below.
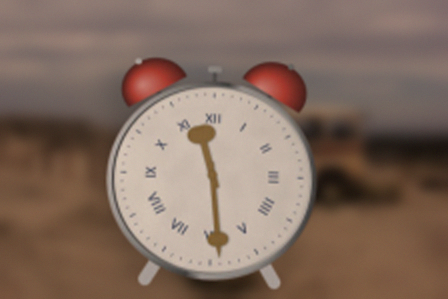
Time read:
**11:29**
